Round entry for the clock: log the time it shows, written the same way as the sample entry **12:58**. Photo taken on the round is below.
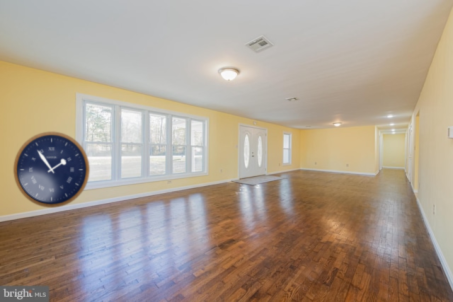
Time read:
**1:54**
